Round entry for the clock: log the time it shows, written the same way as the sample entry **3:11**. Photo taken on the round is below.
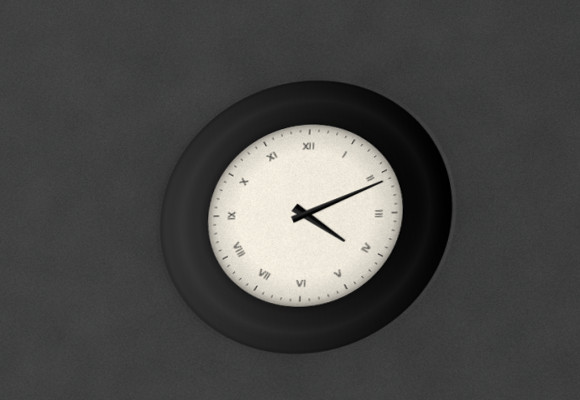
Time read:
**4:11**
